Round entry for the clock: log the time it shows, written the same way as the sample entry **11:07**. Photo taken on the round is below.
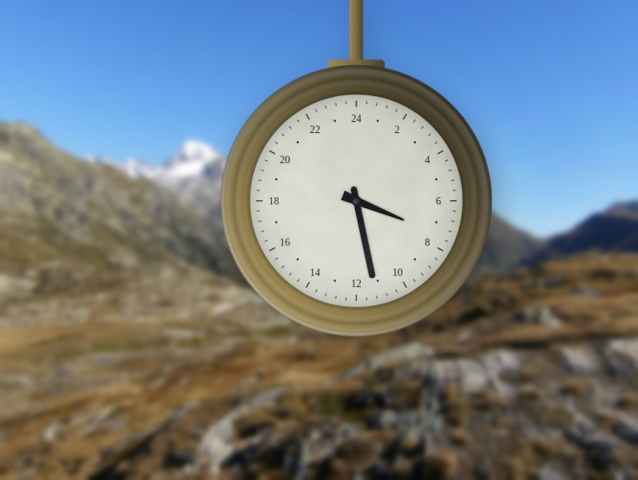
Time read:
**7:28**
